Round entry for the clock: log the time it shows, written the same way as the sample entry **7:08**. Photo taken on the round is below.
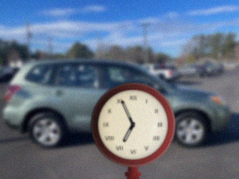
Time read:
**6:56**
